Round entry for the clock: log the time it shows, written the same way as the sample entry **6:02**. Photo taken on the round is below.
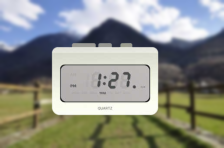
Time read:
**1:27**
